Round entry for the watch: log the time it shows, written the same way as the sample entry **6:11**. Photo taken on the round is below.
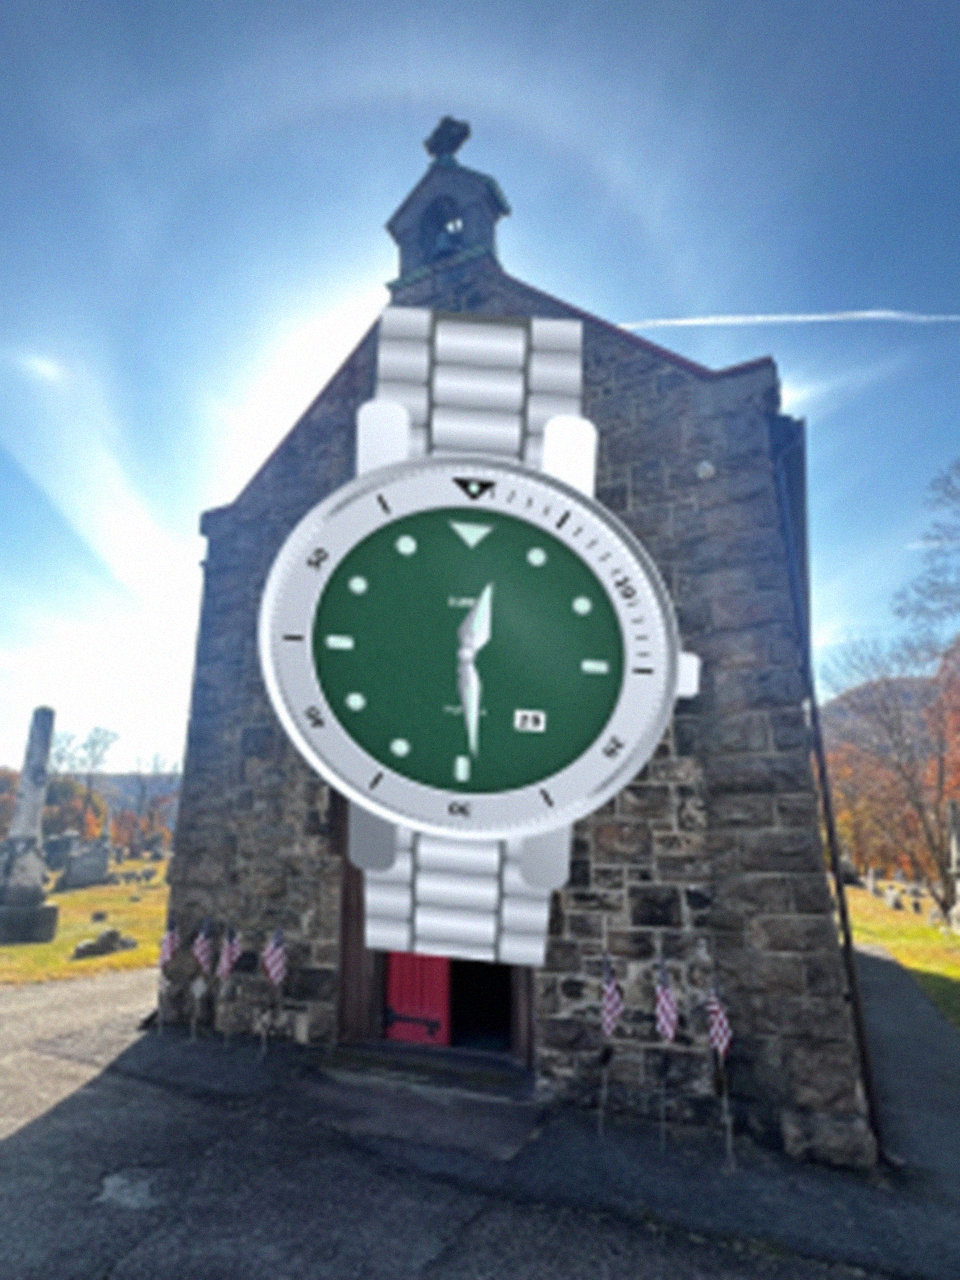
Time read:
**12:29**
